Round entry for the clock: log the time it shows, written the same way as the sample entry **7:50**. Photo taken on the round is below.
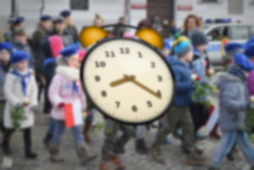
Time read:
**8:21**
